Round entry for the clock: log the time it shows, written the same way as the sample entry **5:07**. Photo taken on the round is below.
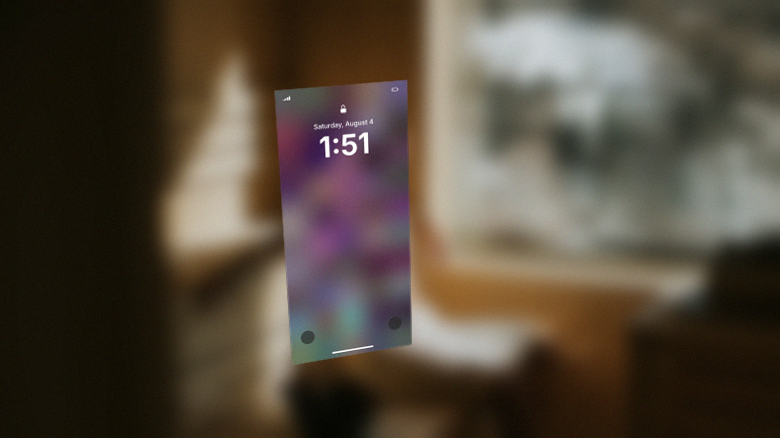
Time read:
**1:51**
